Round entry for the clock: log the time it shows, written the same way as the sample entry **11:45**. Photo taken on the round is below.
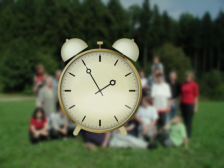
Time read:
**1:55**
